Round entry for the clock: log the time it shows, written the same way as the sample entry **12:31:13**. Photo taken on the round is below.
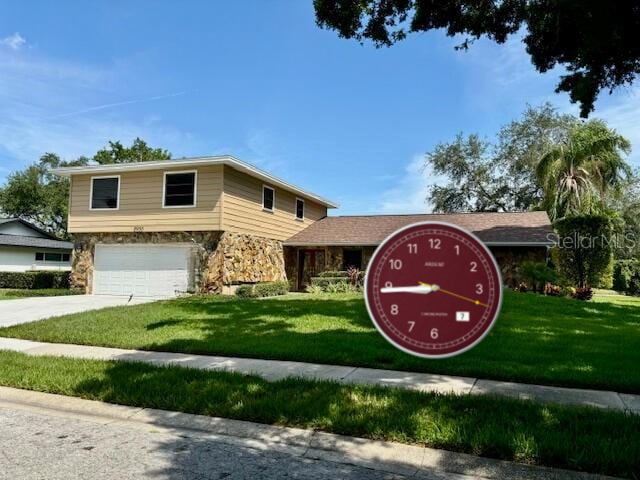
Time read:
**8:44:18**
